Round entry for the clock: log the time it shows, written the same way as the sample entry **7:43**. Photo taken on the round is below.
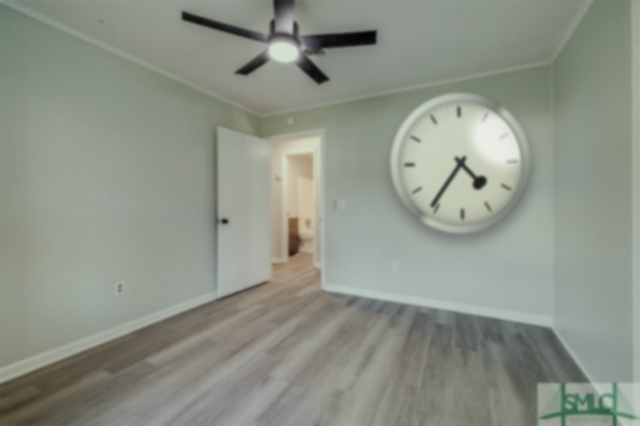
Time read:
**4:36**
